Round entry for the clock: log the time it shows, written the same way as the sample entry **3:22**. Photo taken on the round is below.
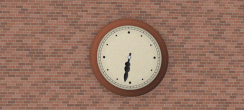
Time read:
**6:32**
